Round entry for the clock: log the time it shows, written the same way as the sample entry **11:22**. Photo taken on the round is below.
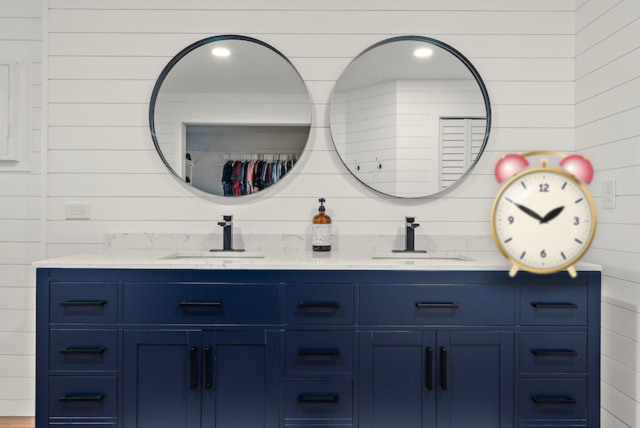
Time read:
**1:50**
